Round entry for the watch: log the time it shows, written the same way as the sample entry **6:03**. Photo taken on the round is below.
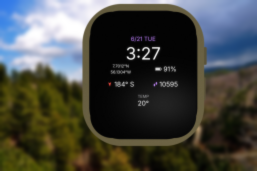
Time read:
**3:27**
